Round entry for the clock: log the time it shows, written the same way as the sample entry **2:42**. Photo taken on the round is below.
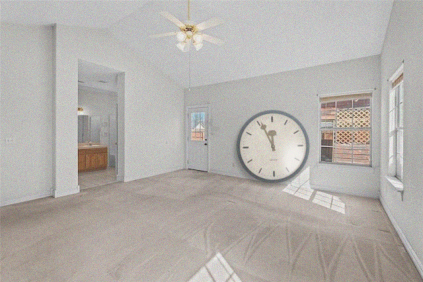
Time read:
**11:56**
